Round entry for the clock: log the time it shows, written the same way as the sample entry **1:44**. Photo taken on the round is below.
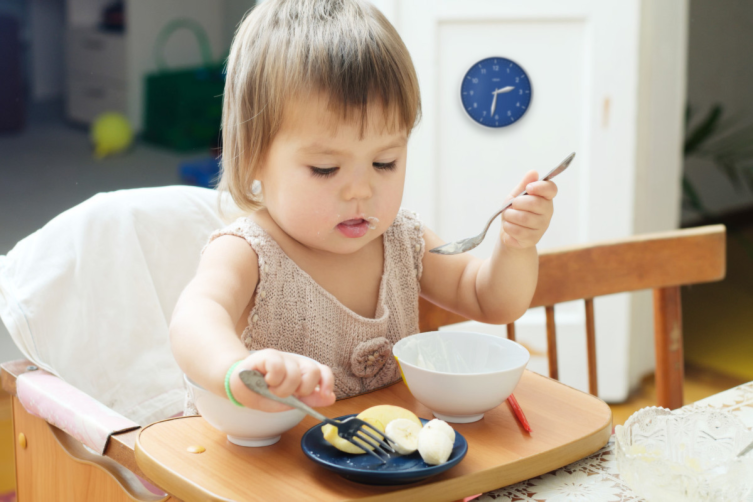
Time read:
**2:32**
